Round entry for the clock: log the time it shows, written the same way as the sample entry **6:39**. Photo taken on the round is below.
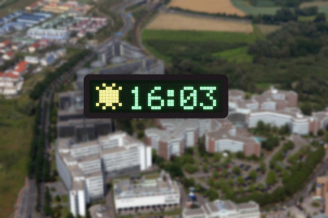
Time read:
**16:03**
